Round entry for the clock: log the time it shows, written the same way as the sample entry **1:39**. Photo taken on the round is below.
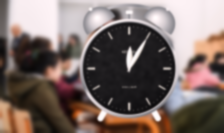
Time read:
**12:05**
